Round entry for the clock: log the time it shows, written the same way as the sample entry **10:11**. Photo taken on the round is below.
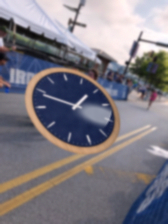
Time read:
**1:49**
